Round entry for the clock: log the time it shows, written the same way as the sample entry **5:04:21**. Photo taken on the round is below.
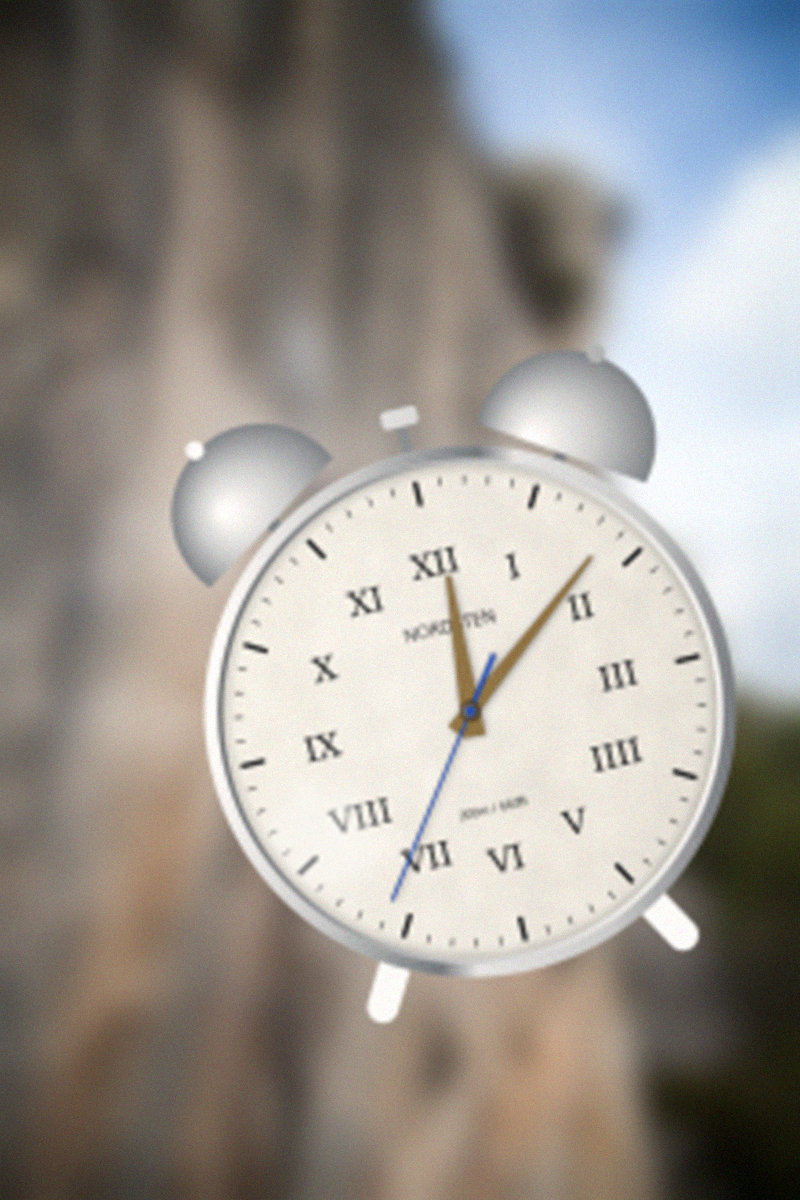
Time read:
**12:08:36**
